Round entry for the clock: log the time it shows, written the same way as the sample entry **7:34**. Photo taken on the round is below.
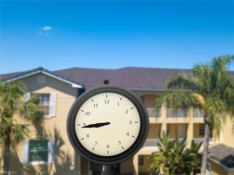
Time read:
**8:44**
